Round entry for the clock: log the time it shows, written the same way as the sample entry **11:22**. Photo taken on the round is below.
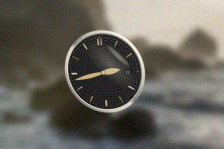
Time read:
**2:43**
